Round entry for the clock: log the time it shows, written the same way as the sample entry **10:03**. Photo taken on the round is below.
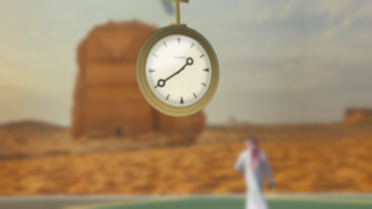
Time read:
**1:40**
